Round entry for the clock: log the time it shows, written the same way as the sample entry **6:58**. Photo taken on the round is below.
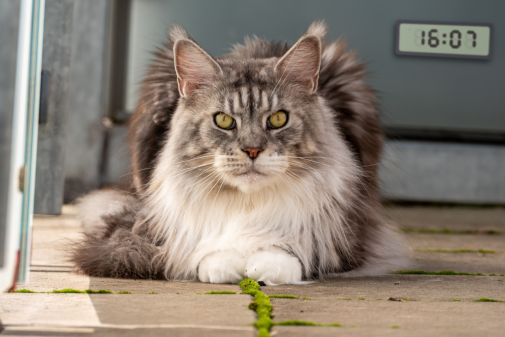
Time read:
**16:07**
